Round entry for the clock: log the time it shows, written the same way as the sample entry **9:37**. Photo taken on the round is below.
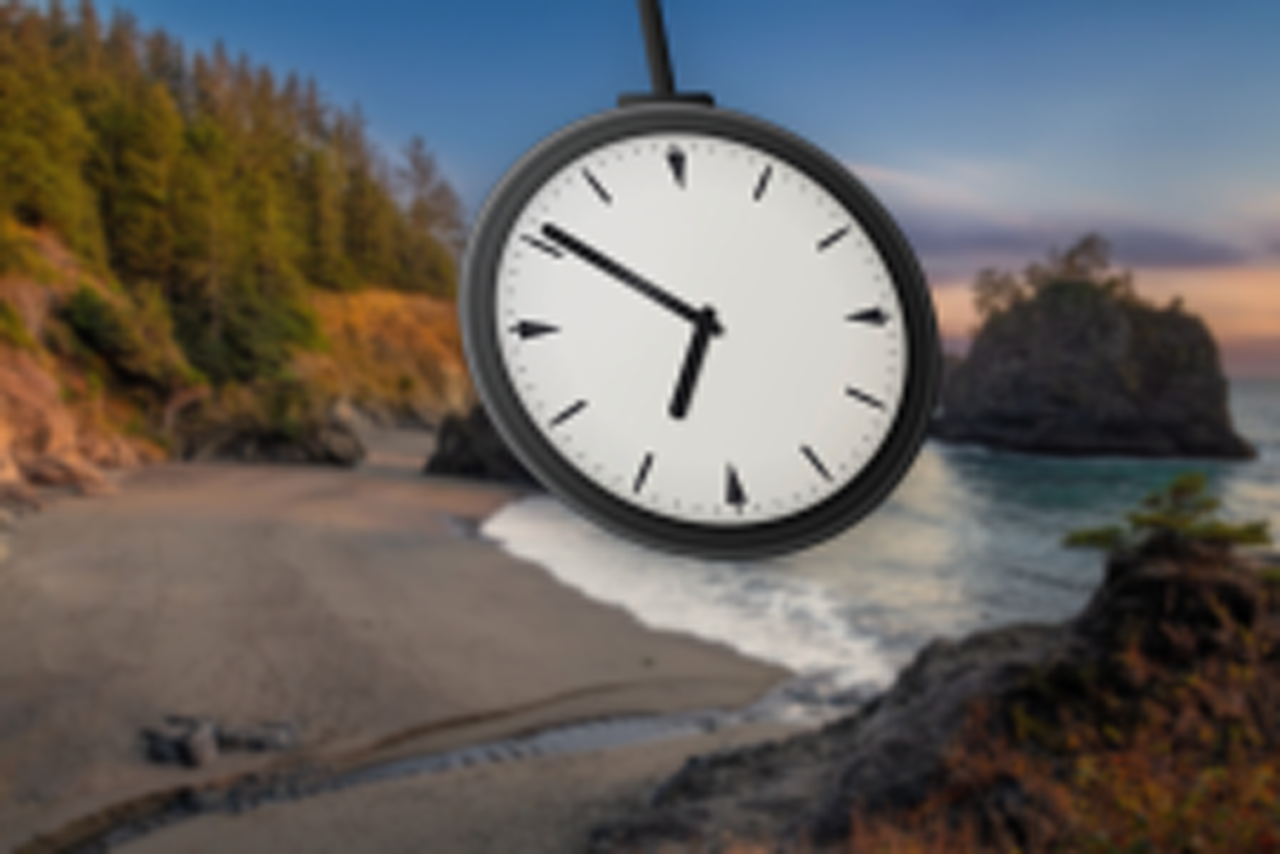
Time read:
**6:51**
